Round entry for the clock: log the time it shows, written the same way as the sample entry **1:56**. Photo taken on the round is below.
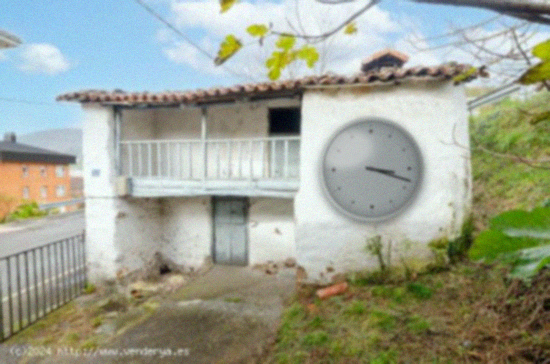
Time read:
**3:18**
